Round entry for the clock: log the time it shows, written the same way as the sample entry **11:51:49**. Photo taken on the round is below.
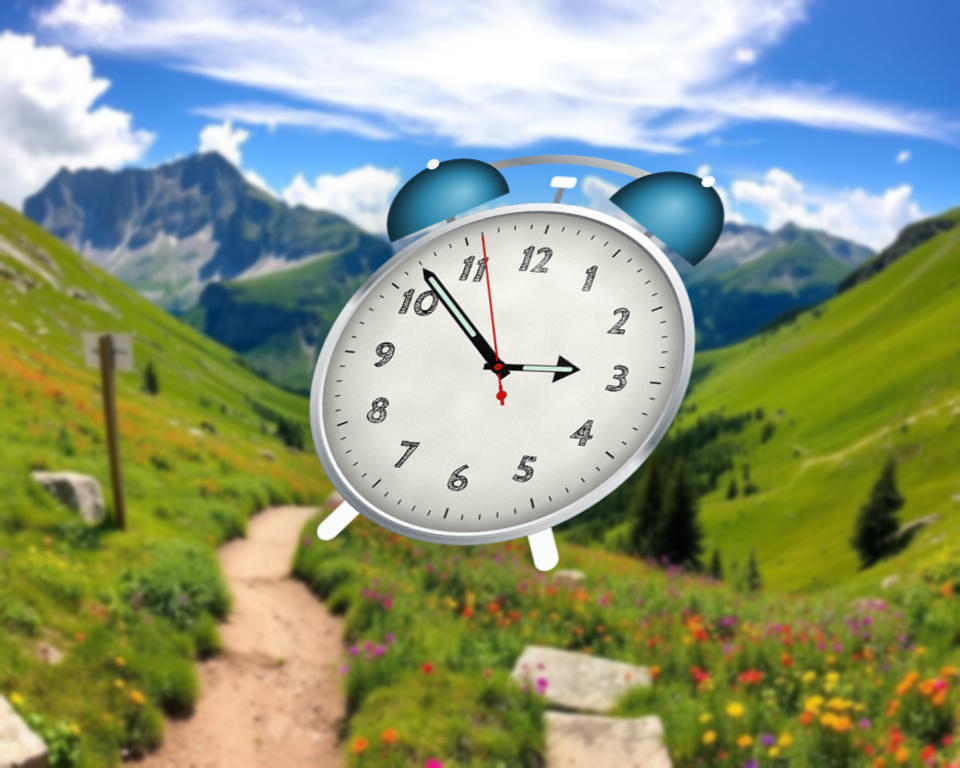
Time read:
**2:51:56**
